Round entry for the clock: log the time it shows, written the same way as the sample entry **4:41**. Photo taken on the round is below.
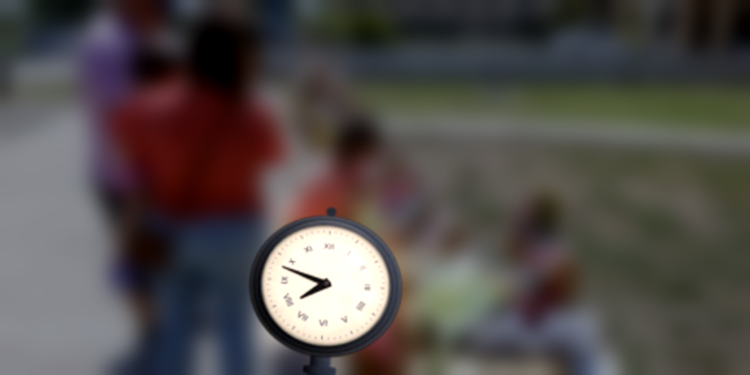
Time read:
**7:48**
